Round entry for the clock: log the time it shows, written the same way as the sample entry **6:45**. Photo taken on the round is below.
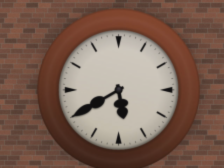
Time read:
**5:40**
